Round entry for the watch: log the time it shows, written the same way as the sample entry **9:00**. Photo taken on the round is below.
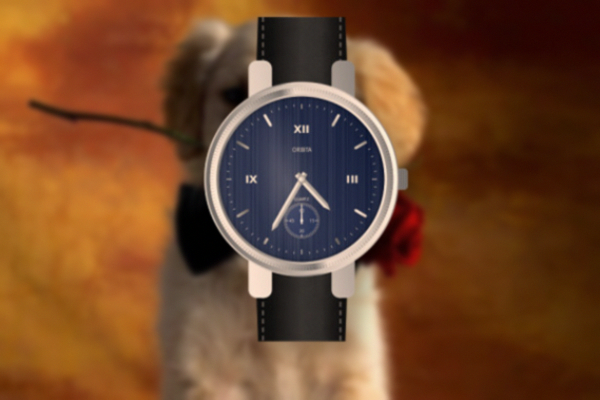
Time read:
**4:35**
